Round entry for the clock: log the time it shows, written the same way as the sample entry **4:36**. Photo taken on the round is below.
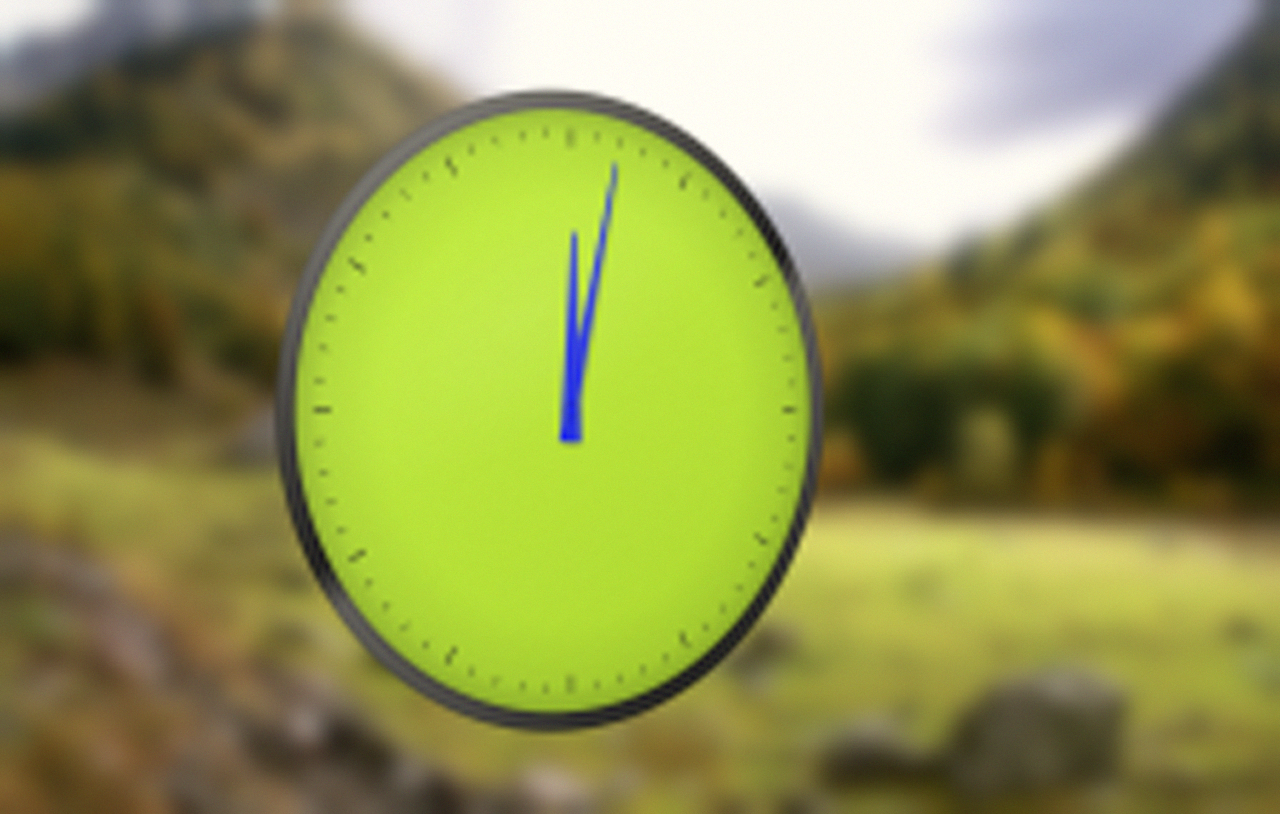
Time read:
**12:02**
